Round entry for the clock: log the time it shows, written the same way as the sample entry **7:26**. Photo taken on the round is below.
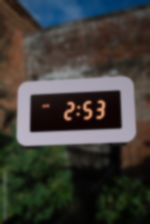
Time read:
**2:53**
